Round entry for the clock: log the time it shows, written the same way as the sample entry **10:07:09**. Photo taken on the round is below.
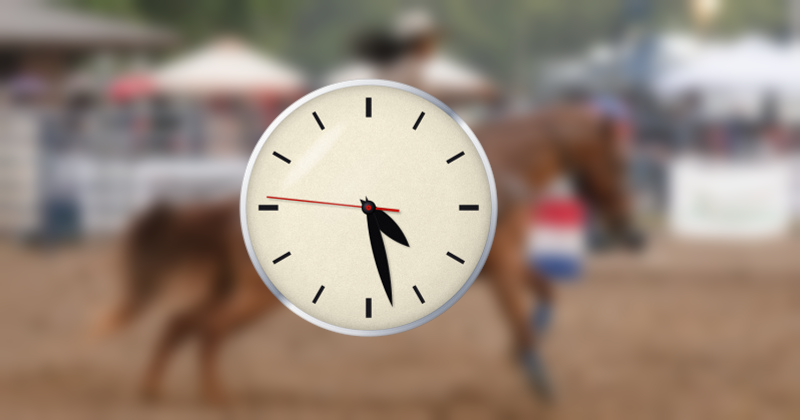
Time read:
**4:27:46**
